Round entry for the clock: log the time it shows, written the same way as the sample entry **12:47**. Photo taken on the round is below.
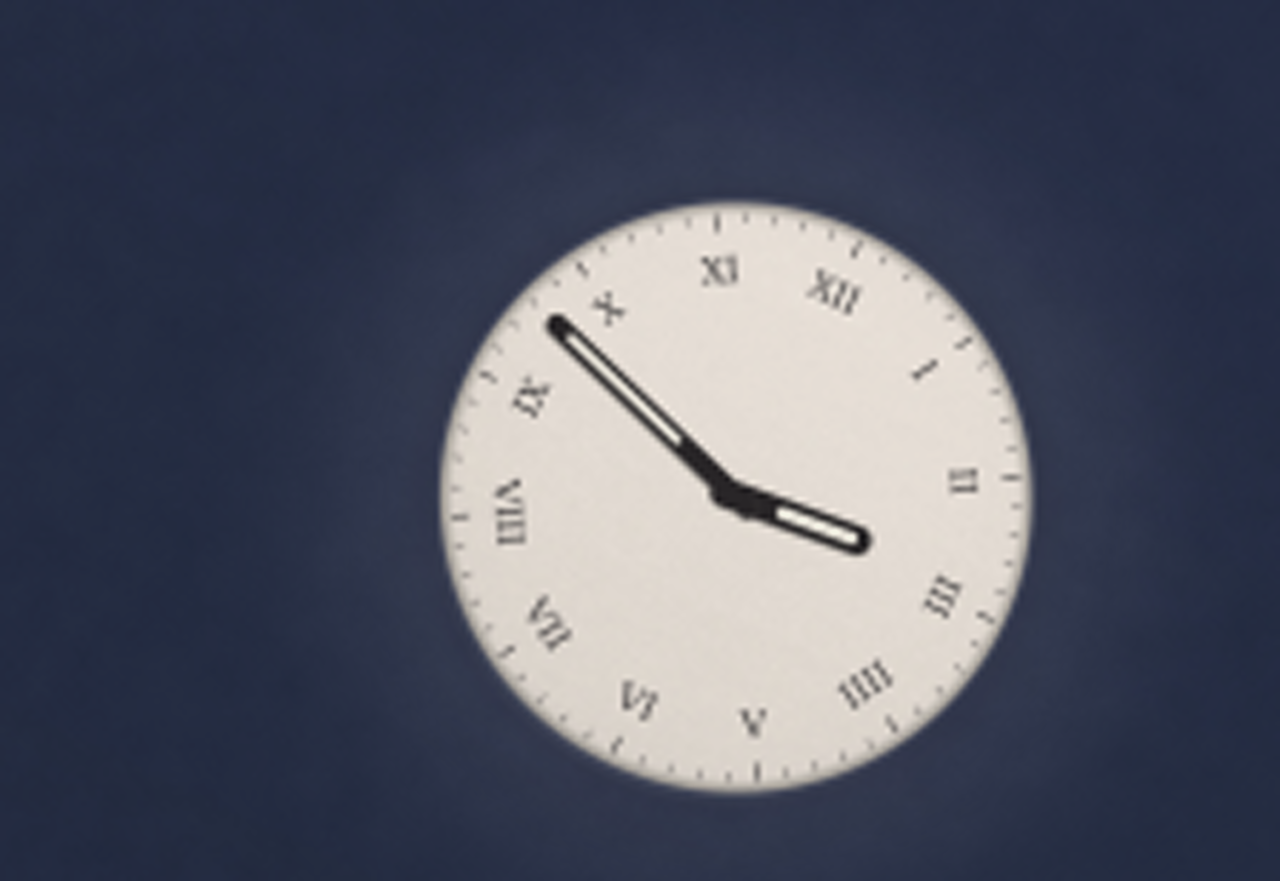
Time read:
**2:48**
